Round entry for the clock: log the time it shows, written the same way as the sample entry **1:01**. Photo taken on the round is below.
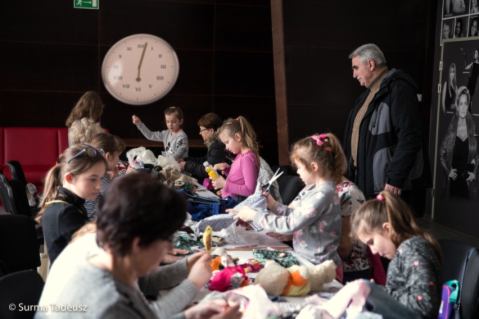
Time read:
**6:02**
